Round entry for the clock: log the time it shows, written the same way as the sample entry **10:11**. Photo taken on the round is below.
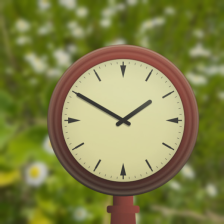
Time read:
**1:50**
